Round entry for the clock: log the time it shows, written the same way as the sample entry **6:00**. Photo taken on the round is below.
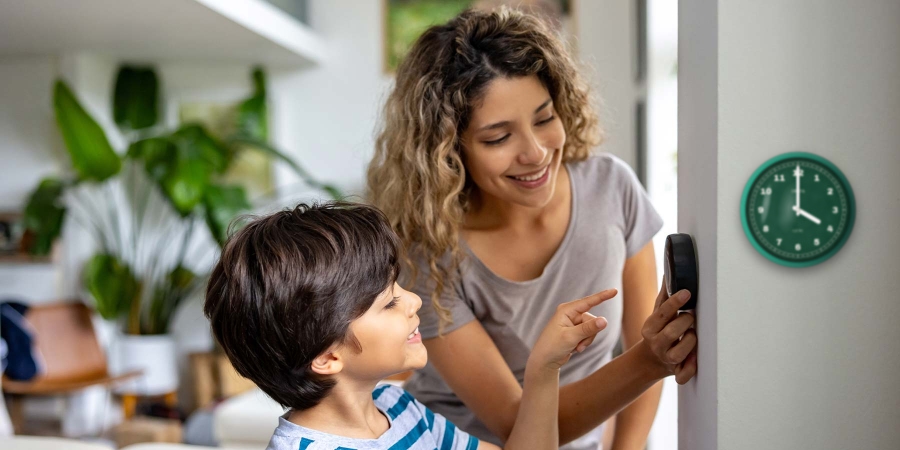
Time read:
**4:00**
